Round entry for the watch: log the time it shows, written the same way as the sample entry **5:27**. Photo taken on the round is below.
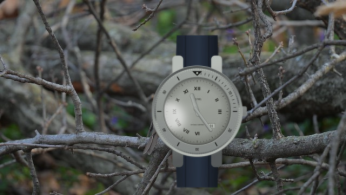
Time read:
**11:24**
